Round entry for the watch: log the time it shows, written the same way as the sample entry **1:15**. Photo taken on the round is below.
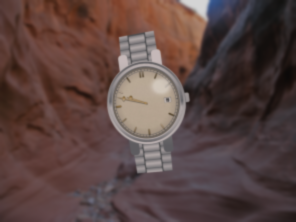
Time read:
**9:48**
